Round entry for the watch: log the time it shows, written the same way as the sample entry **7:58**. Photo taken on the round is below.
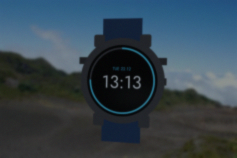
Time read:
**13:13**
